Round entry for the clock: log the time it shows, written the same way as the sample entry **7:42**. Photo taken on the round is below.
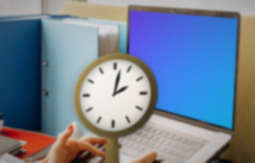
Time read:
**2:02**
